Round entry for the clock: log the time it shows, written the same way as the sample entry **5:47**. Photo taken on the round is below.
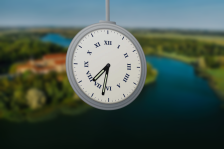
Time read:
**7:32**
